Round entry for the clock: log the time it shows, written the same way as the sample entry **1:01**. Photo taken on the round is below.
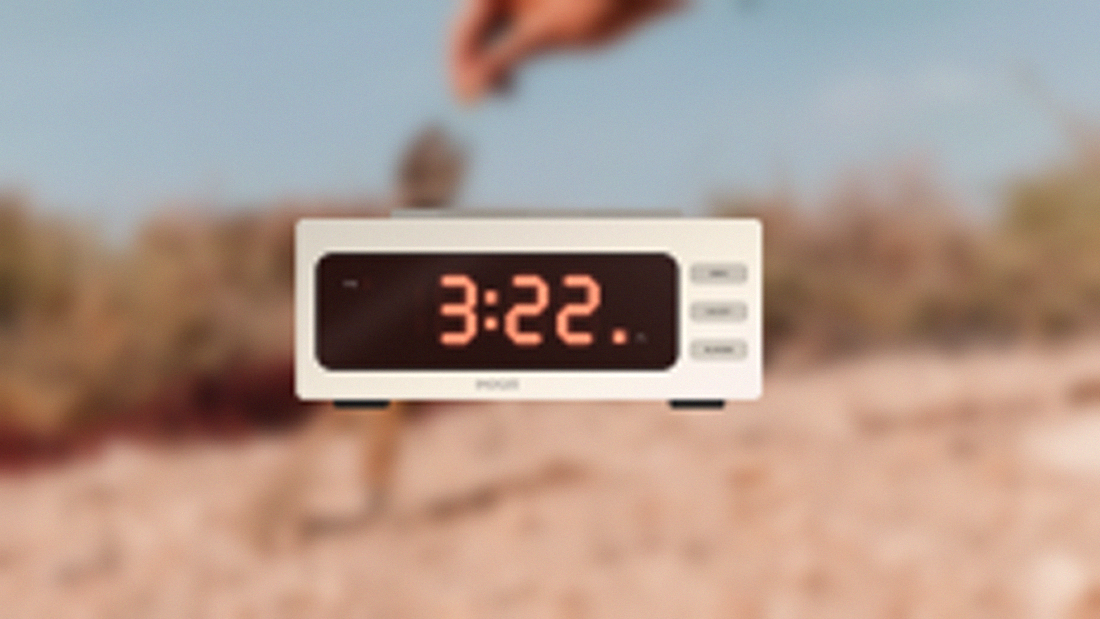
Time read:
**3:22**
